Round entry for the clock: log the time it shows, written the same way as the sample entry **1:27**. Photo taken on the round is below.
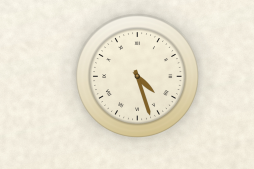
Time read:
**4:27**
